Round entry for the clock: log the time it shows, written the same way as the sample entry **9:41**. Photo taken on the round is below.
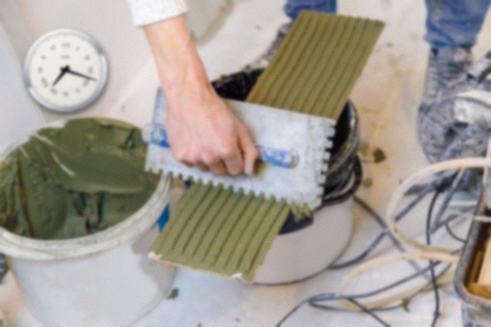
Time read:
**7:18**
